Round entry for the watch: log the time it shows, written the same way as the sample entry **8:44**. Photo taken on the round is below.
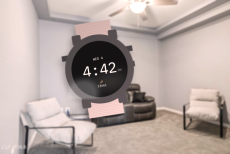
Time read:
**4:42**
